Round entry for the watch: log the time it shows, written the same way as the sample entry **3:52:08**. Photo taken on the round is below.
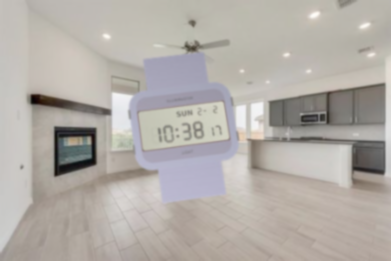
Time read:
**10:38:17**
